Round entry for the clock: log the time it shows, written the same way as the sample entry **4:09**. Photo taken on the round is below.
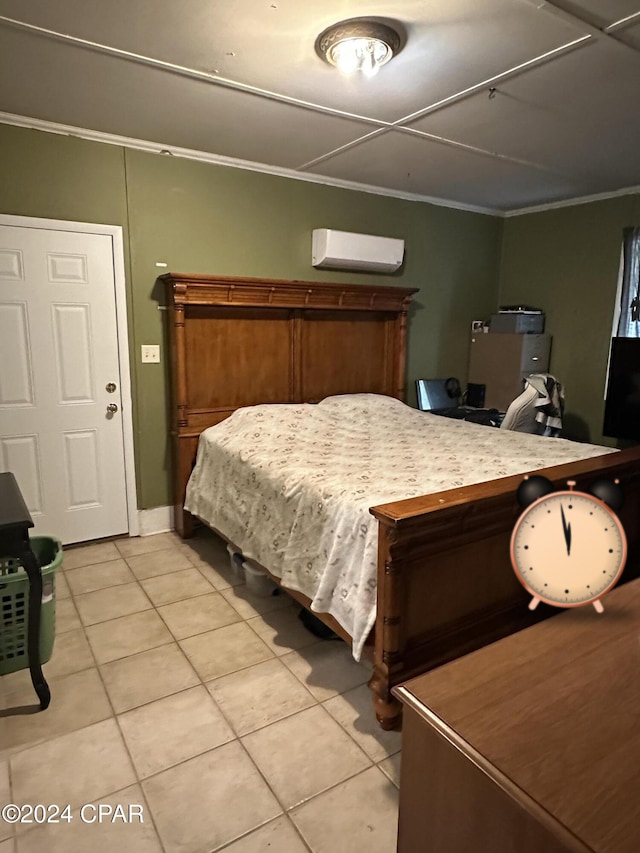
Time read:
**11:58**
